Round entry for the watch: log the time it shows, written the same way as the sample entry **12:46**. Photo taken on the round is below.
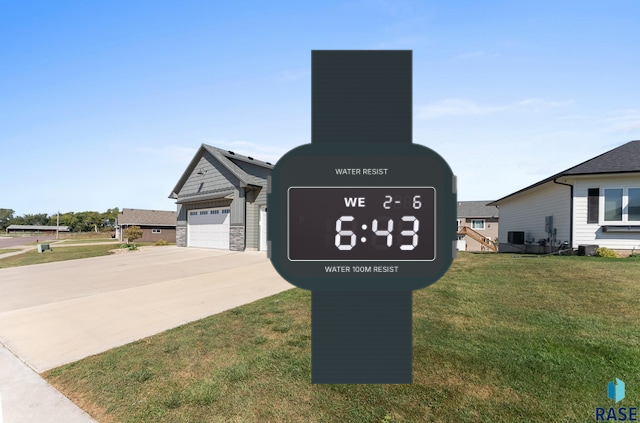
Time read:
**6:43**
